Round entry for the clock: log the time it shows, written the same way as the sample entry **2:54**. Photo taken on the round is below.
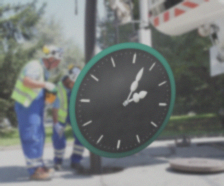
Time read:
**2:03**
